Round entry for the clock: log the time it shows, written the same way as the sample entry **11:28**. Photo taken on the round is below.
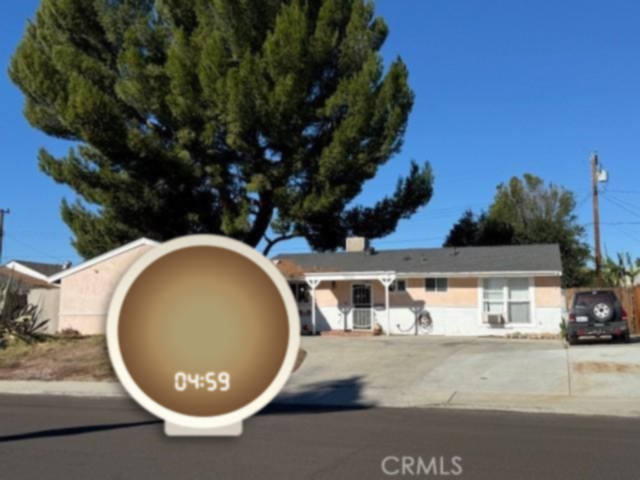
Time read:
**4:59**
